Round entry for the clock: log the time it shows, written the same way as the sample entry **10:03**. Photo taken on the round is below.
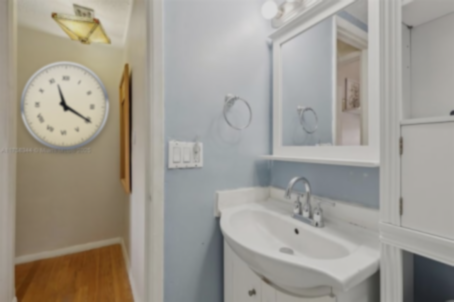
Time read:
**11:20**
